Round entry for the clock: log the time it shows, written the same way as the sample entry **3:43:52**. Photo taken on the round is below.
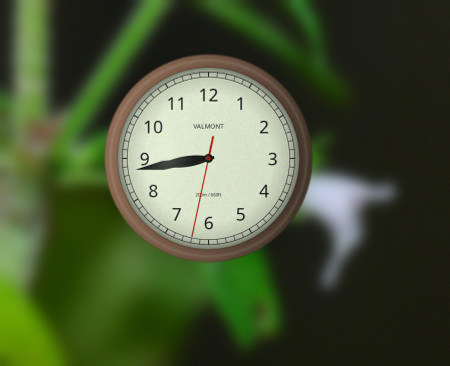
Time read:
**8:43:32**
